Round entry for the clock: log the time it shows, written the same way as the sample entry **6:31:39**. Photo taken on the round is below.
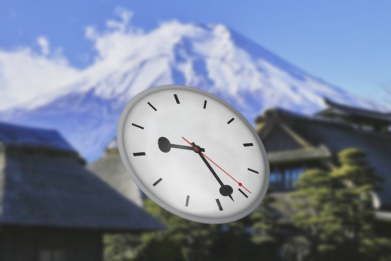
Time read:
**9:27:24**
